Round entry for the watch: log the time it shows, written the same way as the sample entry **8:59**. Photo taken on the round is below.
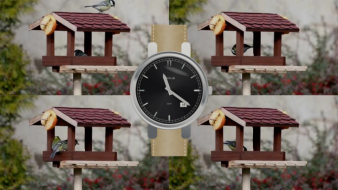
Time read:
**11:21**
